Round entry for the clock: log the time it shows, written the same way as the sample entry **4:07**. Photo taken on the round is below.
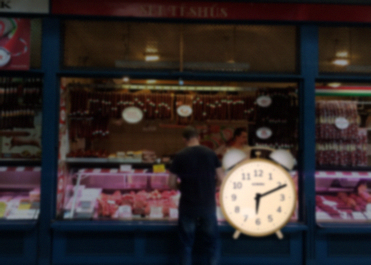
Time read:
**6:11**
